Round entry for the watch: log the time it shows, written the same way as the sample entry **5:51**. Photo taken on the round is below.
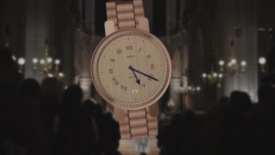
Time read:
**5:20**
